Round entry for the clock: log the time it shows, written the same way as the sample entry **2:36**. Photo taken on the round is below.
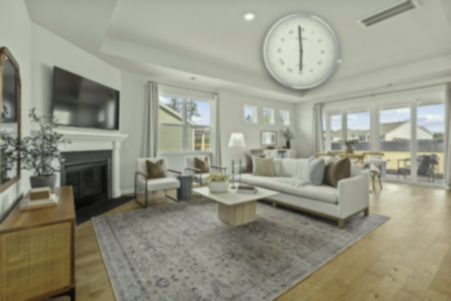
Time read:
**5:59**
